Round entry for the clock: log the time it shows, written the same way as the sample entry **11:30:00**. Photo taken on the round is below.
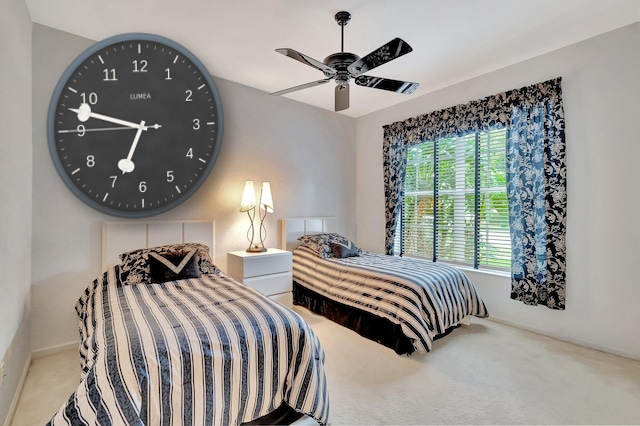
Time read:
**6:47:45**
